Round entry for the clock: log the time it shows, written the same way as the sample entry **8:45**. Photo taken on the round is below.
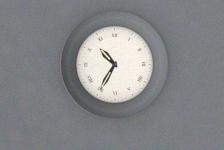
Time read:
**10:35**
